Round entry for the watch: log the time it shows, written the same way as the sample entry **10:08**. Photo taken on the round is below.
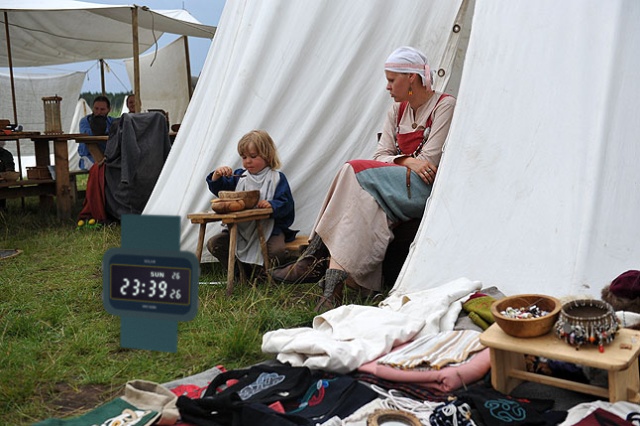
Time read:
**23:39**
